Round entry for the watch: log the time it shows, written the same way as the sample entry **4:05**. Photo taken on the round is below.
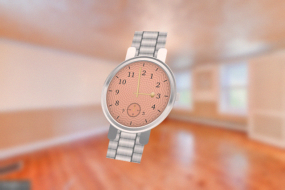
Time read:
**2:59**
